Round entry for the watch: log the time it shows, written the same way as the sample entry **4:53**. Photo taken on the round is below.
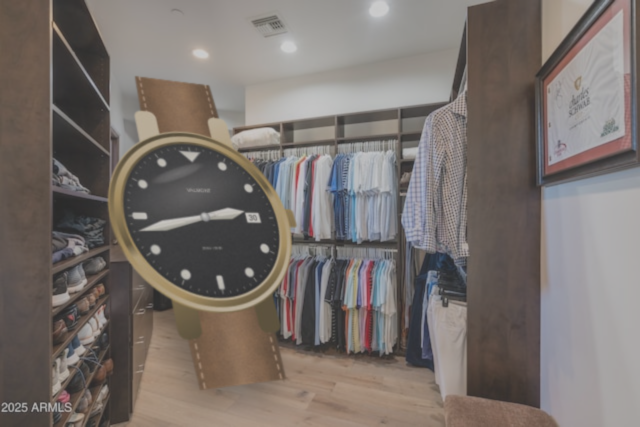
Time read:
**2:43**
